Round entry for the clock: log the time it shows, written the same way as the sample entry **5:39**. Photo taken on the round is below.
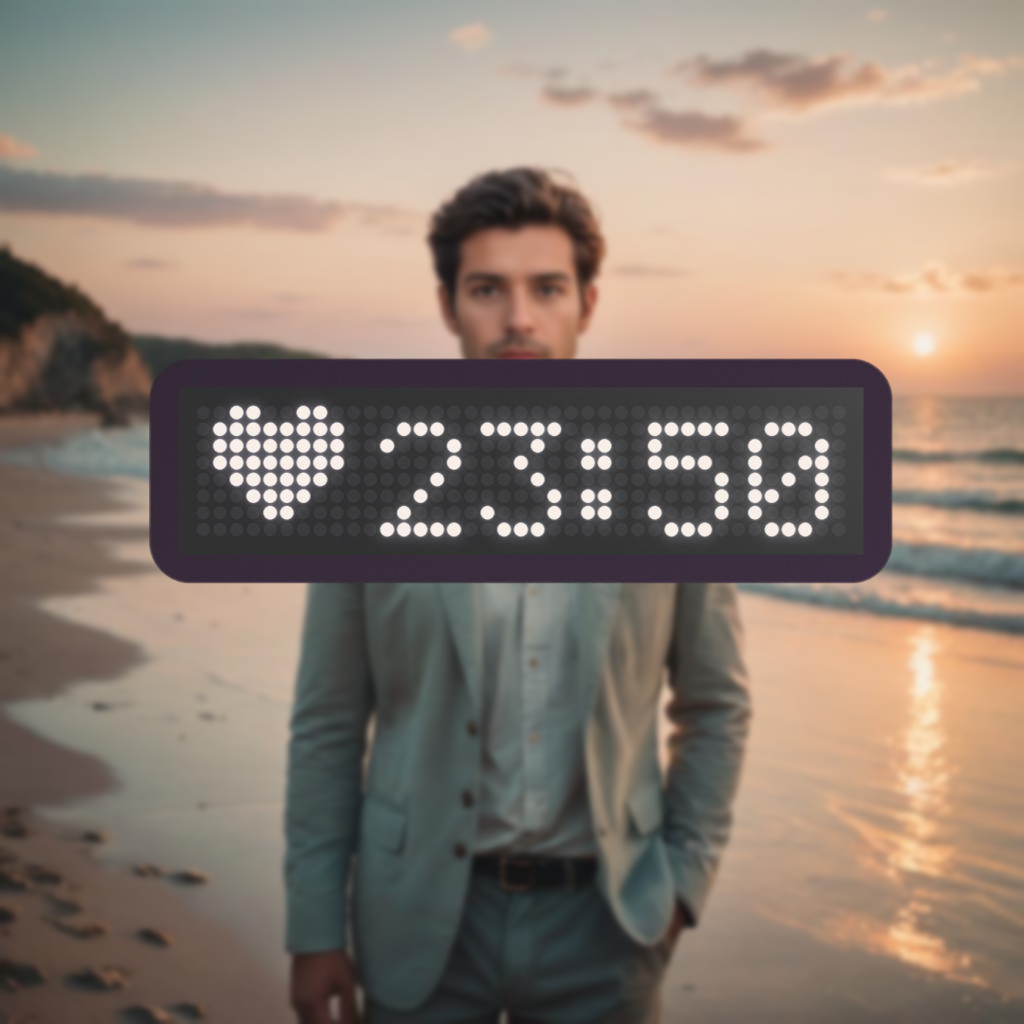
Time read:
**23:50**
